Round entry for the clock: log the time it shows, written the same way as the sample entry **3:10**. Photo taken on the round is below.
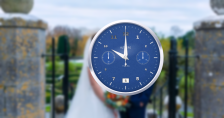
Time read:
**10:00**
